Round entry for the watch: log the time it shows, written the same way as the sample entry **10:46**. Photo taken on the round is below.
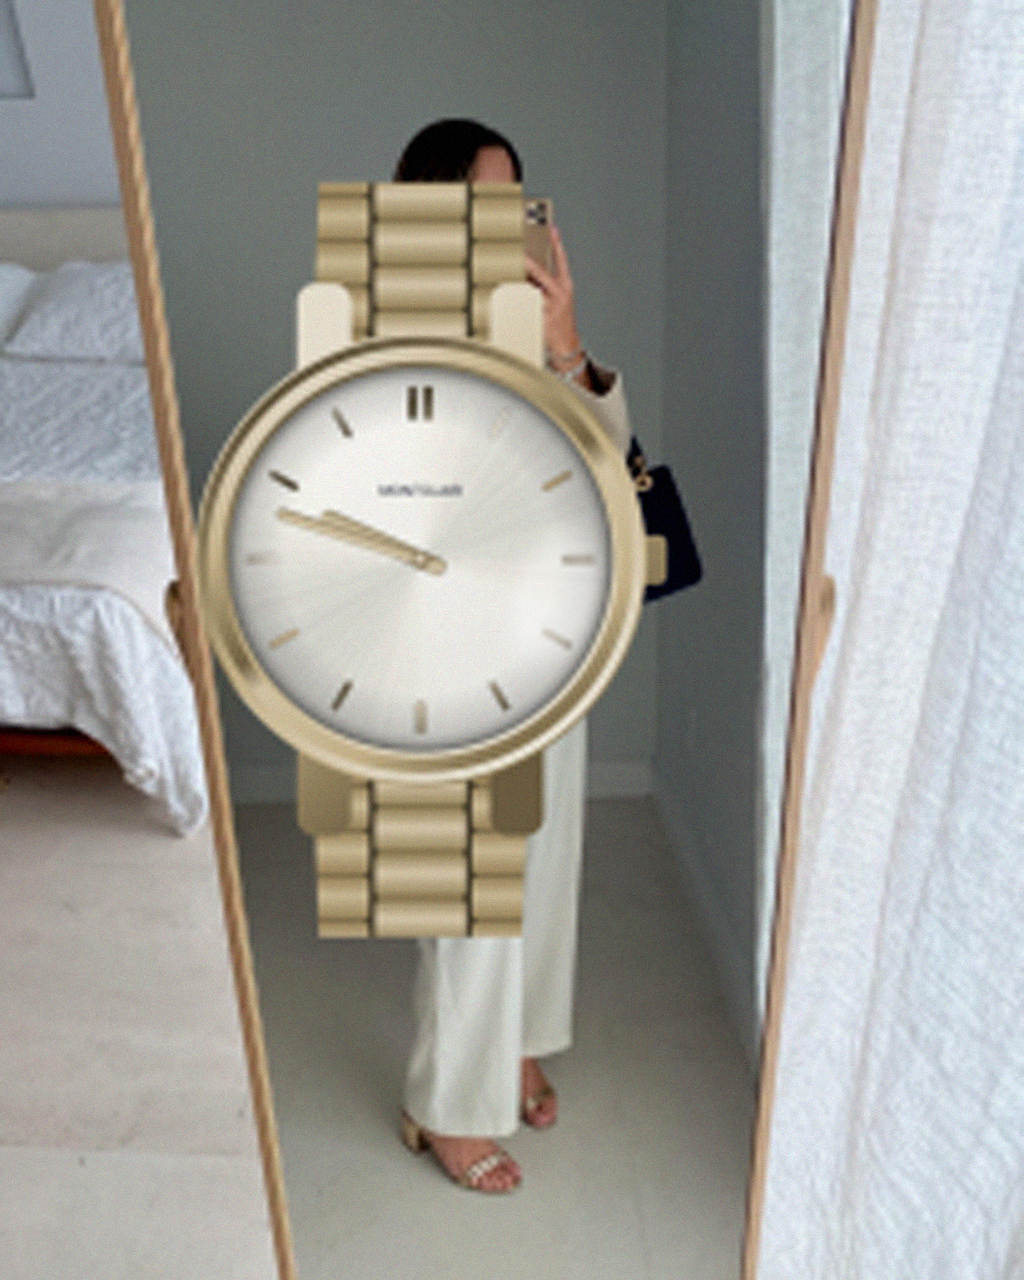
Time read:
**9:48**
